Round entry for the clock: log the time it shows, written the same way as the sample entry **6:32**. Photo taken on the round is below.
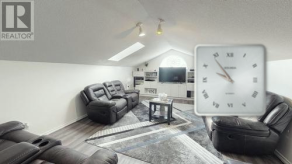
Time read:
**9:54**
